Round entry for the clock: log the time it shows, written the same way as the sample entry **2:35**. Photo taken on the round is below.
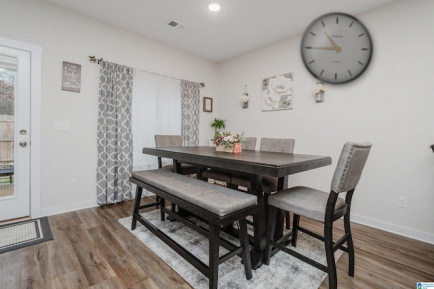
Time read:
**10:45**
